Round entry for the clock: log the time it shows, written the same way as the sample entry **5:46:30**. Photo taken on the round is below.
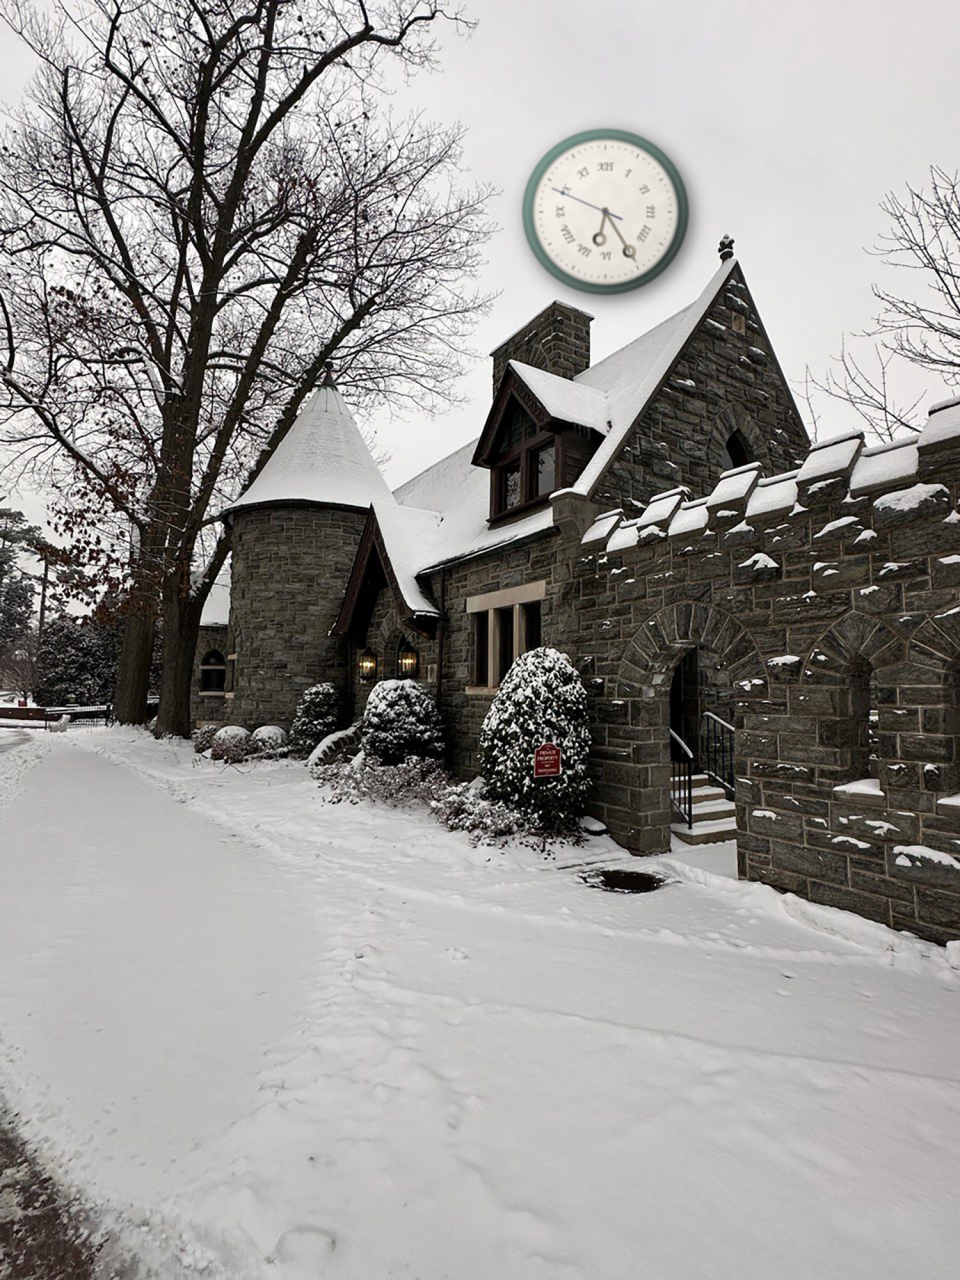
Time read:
**6:24:49**
